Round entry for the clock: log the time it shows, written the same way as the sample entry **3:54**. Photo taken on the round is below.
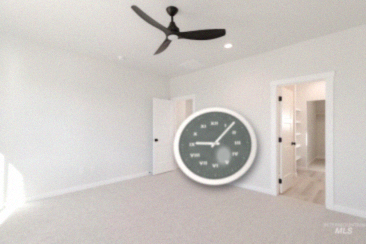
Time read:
**9:07**
